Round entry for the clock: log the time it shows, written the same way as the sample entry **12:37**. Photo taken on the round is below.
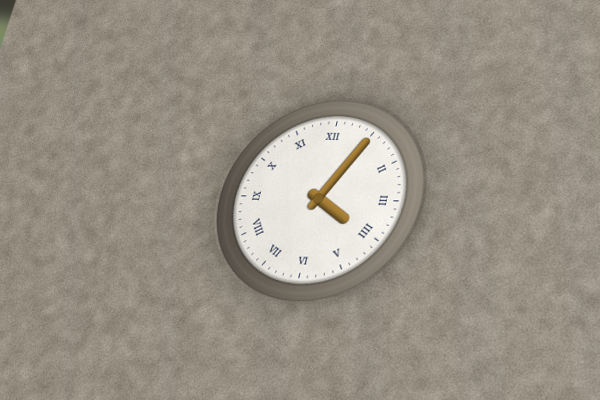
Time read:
**4:05**
